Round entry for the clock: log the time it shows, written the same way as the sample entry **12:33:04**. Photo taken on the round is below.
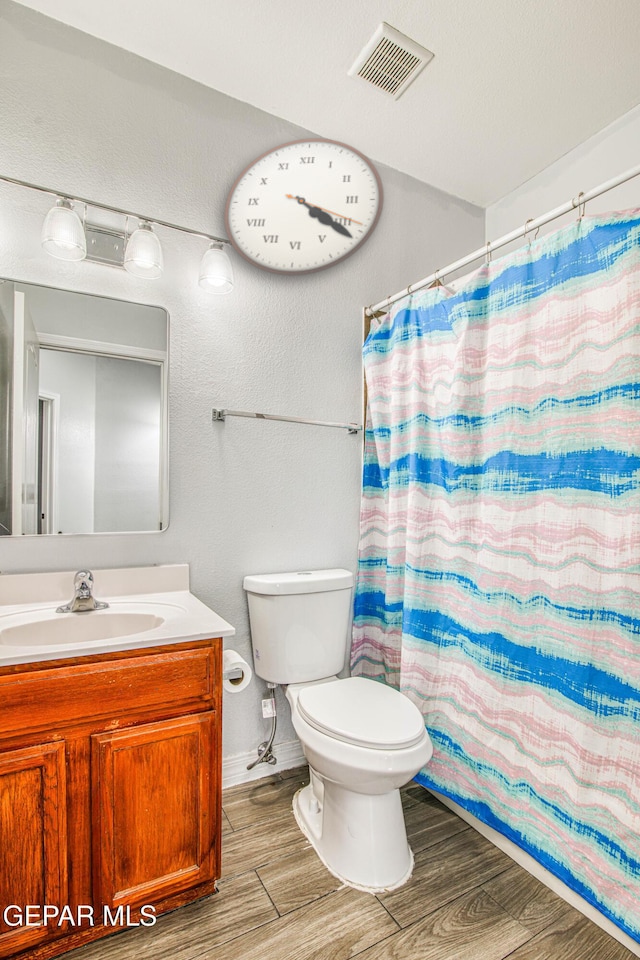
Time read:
**4:21:19**
